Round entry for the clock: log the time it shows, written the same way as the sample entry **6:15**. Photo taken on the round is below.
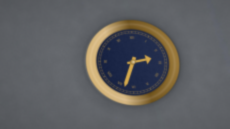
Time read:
**2:33**
